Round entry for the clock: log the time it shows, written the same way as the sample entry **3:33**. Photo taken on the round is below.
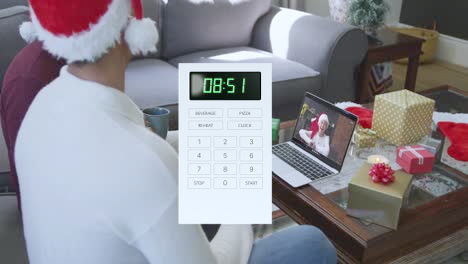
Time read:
**8:51**
